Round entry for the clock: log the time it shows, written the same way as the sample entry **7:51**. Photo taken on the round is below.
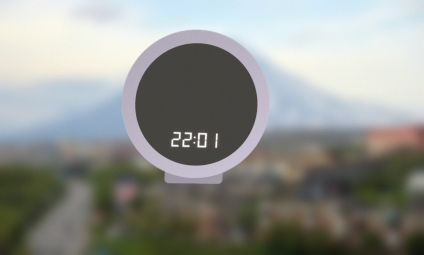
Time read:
**22:01**
